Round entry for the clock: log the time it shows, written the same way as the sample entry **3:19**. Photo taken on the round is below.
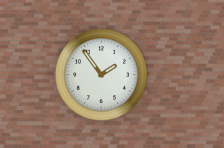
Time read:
**1:54**
